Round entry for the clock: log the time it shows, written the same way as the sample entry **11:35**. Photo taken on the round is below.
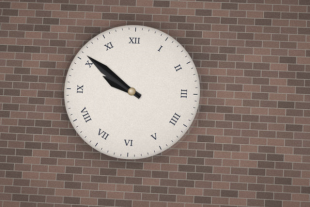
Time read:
**9:51**
